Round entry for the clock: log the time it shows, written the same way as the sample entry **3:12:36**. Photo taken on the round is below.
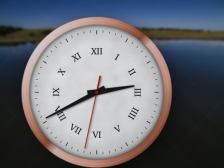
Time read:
**2:40:32**
